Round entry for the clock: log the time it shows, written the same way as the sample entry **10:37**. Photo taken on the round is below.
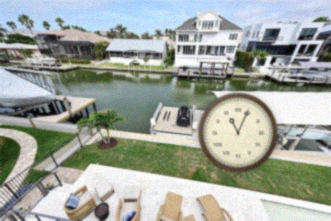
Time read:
**11:04**
